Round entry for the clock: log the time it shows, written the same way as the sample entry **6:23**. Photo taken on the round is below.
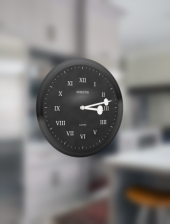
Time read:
**3:13**
